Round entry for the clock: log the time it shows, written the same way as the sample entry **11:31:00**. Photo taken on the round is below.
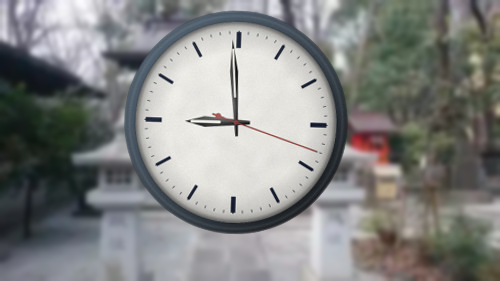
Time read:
**8:59:18**
